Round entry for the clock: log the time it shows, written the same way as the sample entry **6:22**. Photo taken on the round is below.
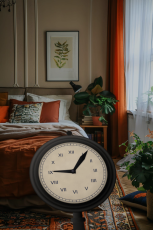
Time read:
**9:06**
